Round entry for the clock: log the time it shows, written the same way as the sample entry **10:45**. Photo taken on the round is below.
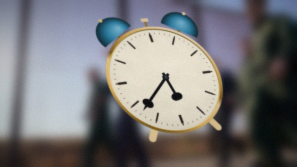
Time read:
**5:38**
